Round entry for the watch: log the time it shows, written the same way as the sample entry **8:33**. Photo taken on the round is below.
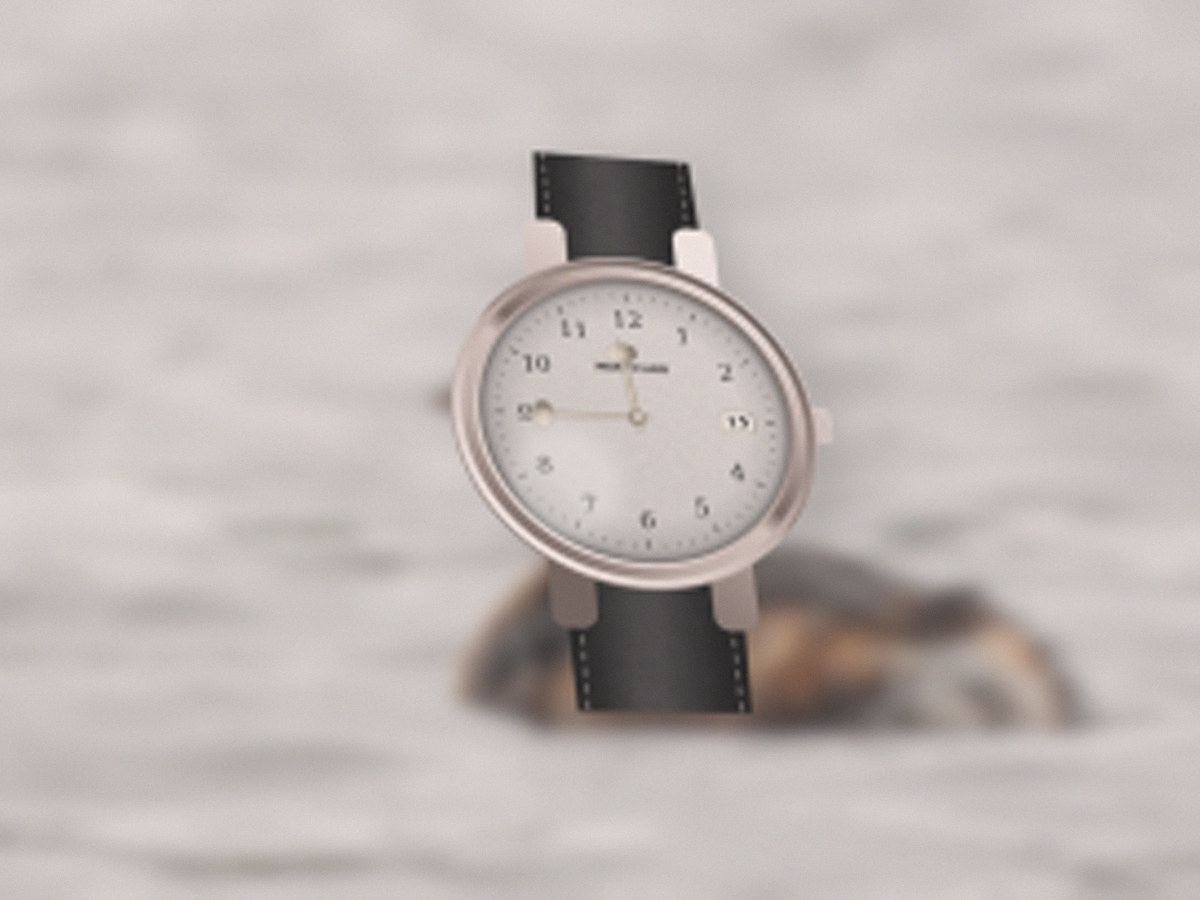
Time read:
**11:45**
